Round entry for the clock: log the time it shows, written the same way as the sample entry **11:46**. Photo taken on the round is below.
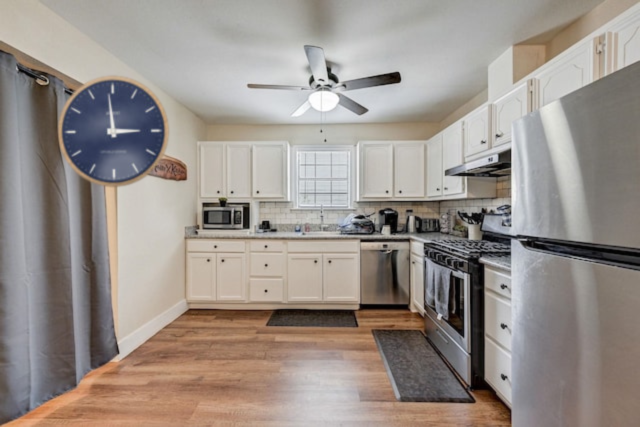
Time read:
**2:59**
